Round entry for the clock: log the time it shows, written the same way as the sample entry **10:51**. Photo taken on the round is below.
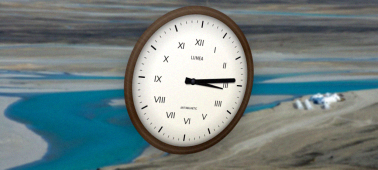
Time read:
**3:14**
